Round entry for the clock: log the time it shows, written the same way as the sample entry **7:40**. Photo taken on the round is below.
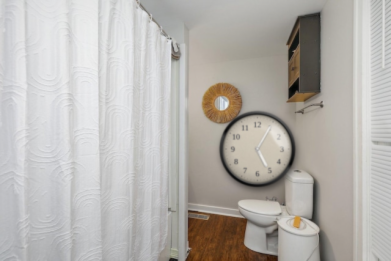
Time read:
**5:05**
